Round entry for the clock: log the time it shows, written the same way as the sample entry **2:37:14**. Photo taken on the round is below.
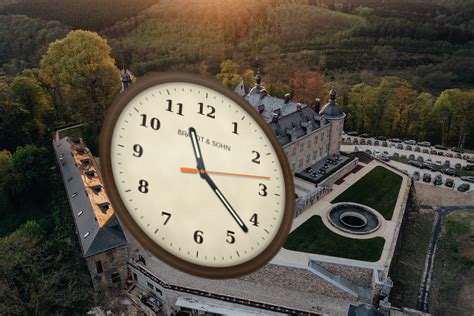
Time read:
**11:22:13**
